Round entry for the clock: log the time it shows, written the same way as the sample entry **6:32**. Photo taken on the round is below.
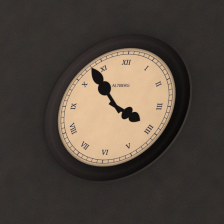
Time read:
**3:53**
